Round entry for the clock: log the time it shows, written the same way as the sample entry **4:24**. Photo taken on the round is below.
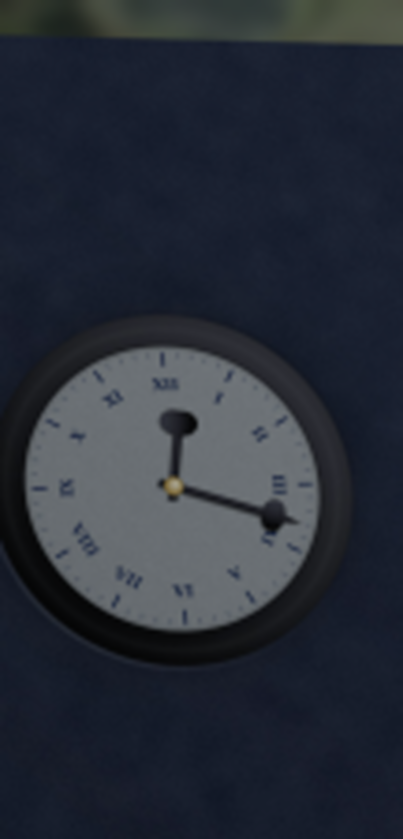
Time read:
**12:18**
